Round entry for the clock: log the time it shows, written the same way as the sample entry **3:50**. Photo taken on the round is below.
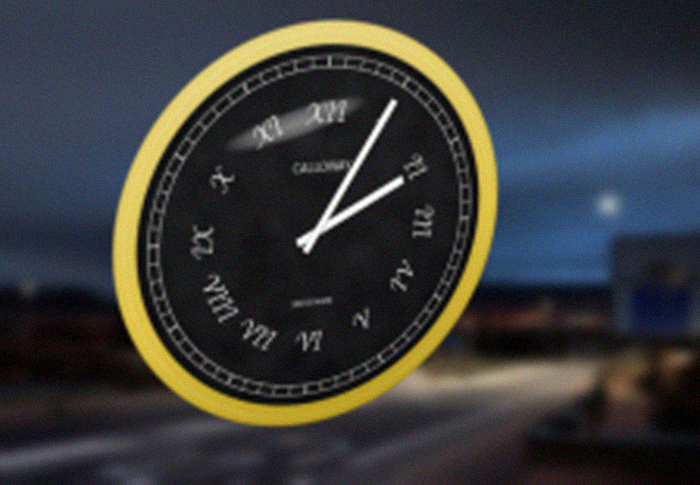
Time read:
**2:05**
